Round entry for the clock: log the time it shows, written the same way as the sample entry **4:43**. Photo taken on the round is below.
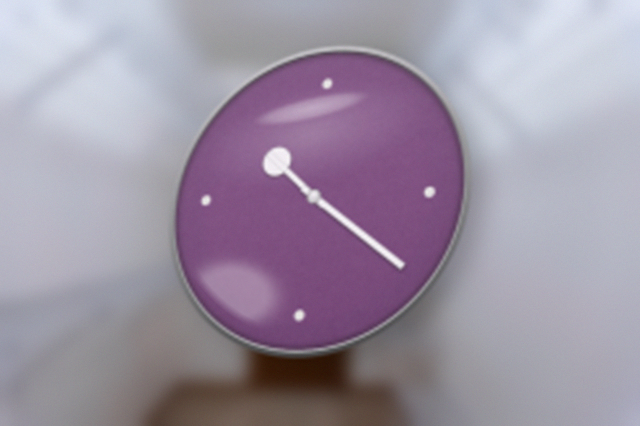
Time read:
**10:21**
